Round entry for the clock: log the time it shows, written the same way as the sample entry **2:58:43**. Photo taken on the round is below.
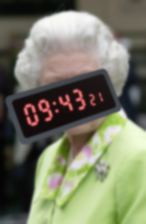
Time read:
**9:43:21**
